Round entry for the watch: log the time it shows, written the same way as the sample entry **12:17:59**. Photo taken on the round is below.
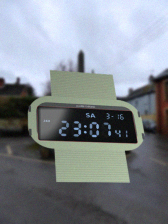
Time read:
**23:07:41**
